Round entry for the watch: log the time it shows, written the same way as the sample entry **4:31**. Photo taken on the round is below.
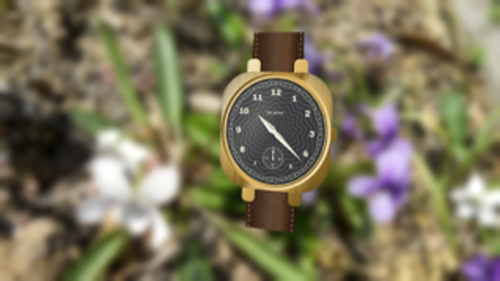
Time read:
**10:22**
